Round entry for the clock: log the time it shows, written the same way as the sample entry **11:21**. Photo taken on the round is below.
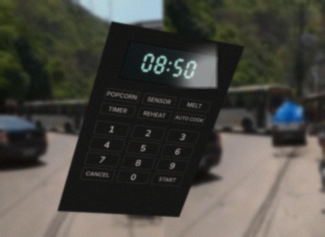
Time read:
**8:50**
